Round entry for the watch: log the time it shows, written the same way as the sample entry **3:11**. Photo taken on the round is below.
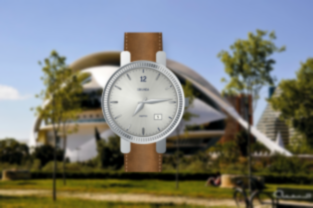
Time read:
**7:14**
